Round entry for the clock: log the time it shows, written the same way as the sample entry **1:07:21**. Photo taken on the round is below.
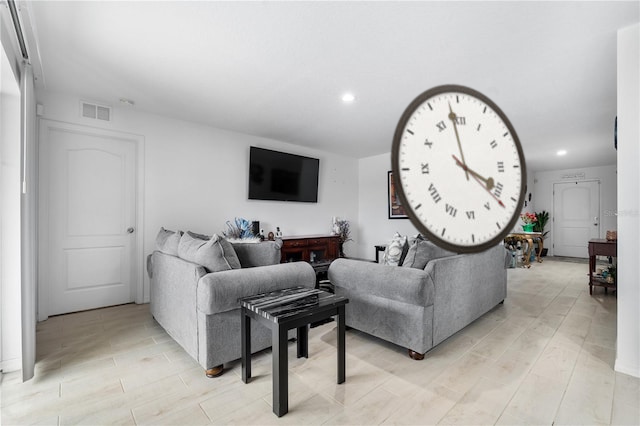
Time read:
**3:58:22**
